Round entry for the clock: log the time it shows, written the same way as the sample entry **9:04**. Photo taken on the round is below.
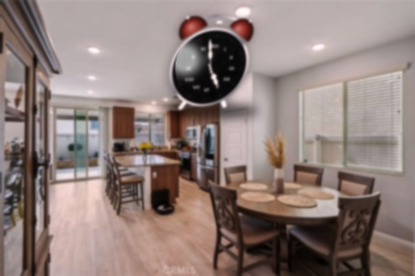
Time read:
**4:58**
